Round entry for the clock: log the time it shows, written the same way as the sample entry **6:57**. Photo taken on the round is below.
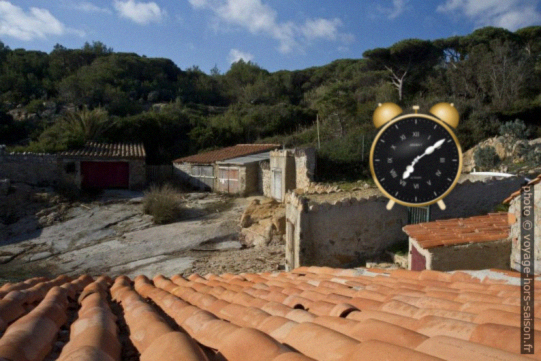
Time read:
**7:09**
